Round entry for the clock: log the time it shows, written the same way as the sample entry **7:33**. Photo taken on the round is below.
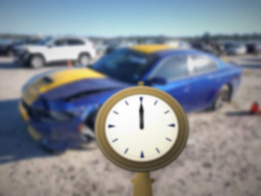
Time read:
**12:00**
